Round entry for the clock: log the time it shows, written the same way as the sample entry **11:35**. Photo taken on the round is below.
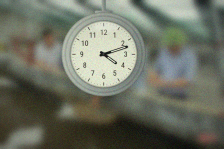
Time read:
**4:12**
